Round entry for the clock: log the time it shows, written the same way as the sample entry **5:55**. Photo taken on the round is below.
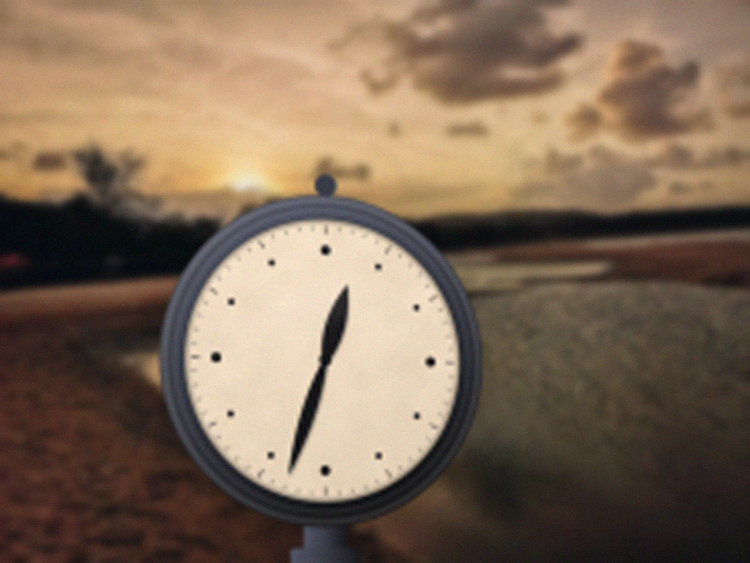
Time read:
**12:33**
